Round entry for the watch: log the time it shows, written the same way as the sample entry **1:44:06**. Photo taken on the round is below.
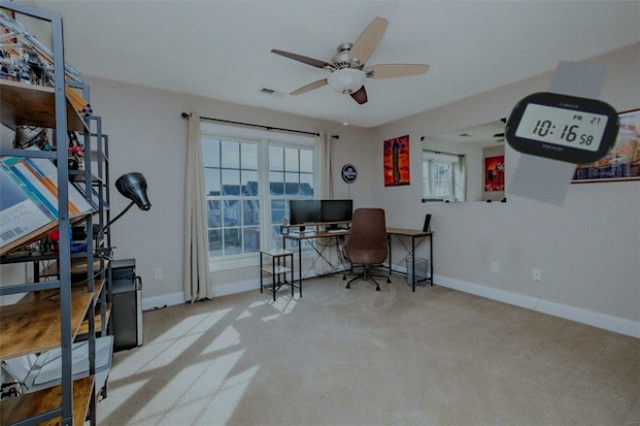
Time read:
**10:16:58**
